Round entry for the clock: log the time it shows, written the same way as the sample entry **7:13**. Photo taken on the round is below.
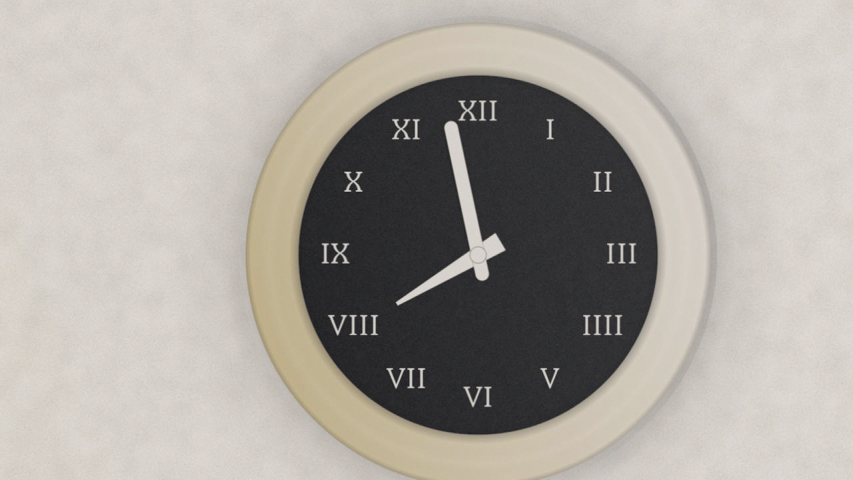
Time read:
**7:58**
